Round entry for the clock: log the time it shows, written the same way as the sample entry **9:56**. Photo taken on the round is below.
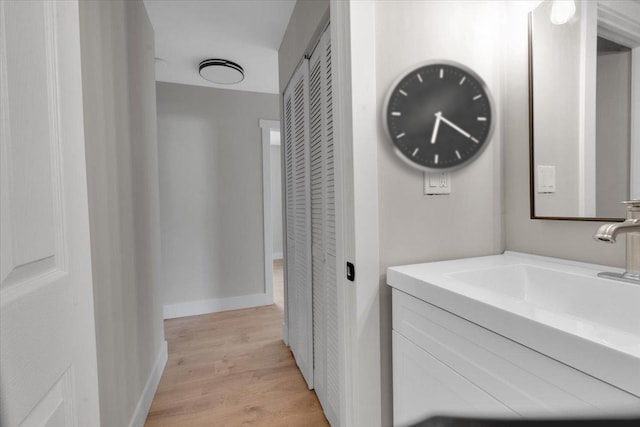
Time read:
**6:20**
